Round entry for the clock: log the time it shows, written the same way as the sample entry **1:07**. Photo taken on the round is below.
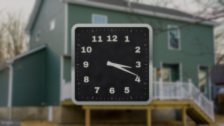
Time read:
**3:19**
